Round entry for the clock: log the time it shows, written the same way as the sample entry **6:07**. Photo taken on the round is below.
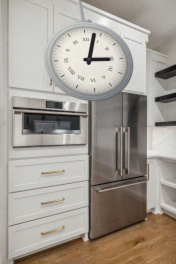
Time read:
**3:03**
